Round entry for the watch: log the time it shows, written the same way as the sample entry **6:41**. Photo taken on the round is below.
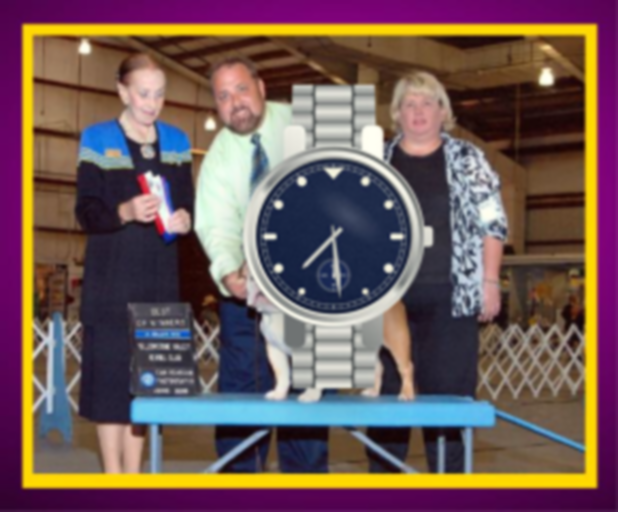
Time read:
**7:29**
